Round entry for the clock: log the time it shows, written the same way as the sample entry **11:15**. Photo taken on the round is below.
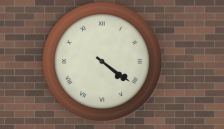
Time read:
**4:21**
